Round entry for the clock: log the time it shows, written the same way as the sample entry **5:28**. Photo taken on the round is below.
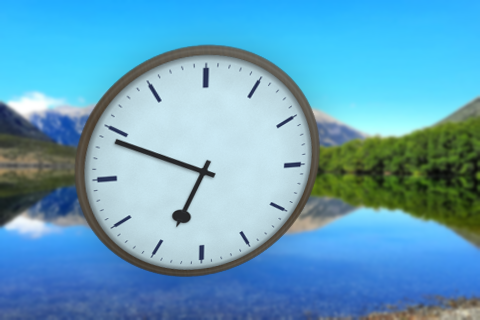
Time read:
**6:49**
